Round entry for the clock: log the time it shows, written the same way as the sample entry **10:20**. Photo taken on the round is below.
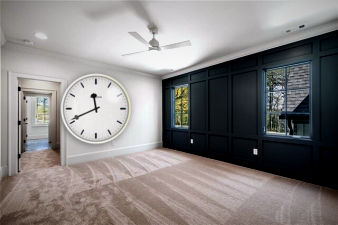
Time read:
**11:41**
